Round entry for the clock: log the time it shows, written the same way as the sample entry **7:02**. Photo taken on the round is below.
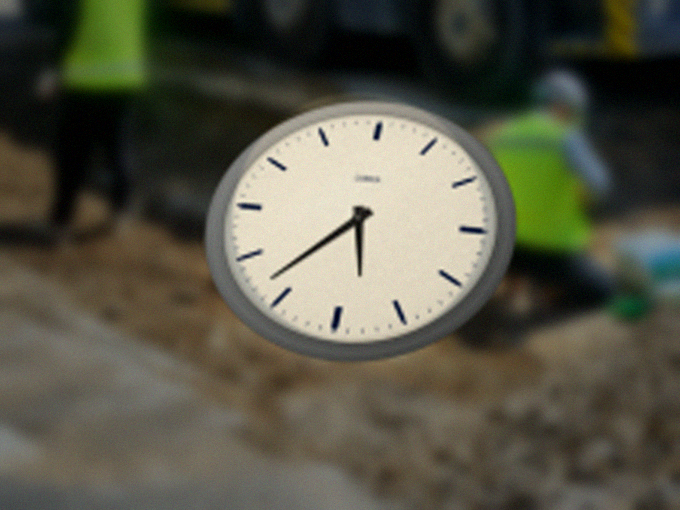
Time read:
**5:37**
